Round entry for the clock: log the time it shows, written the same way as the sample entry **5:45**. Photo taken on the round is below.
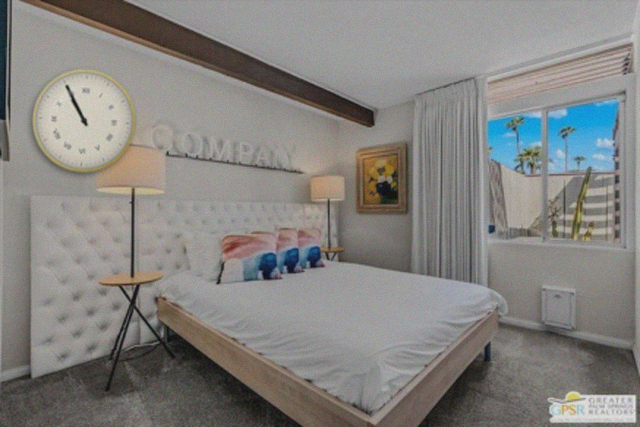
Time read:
**10:55**
